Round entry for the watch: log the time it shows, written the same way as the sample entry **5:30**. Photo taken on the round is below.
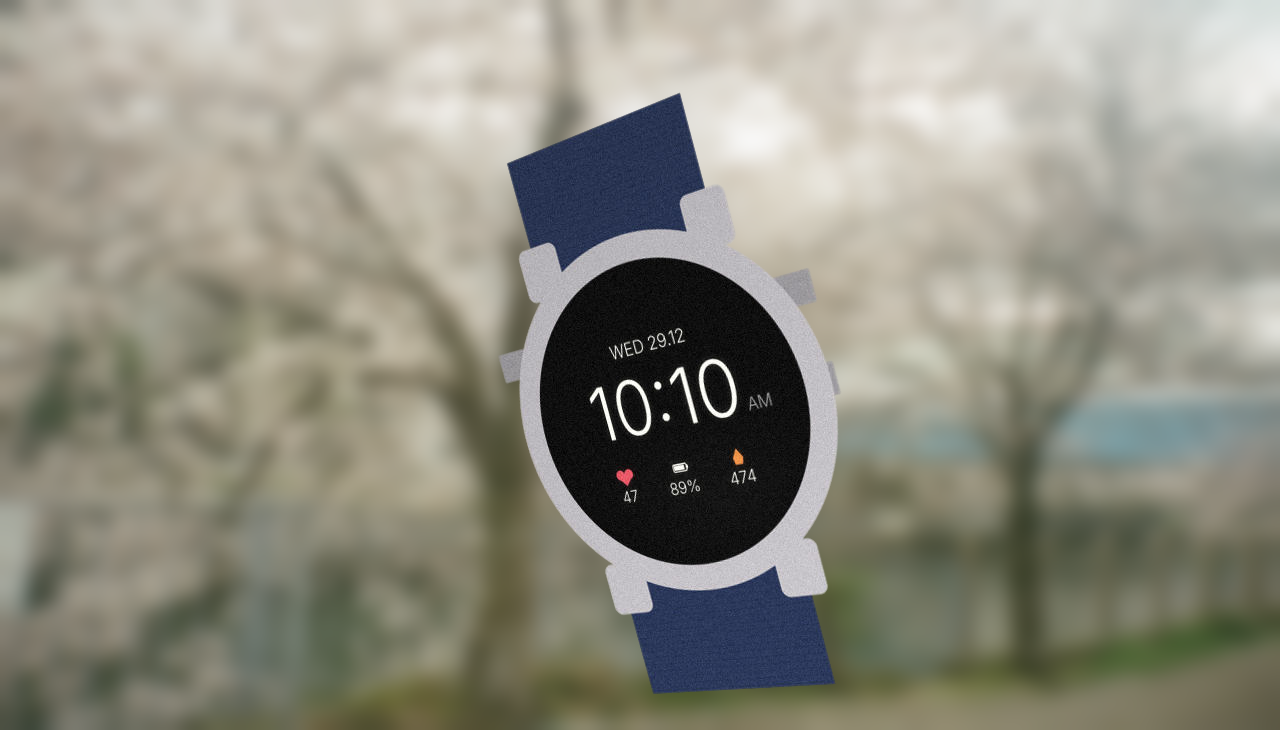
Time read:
**10:10**
